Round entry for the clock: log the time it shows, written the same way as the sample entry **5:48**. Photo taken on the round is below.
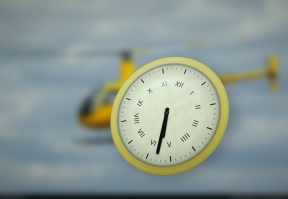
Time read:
**5:28**
